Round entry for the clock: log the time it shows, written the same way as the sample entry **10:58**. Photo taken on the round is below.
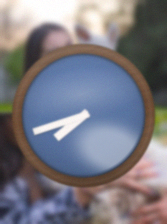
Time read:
**7:42**
